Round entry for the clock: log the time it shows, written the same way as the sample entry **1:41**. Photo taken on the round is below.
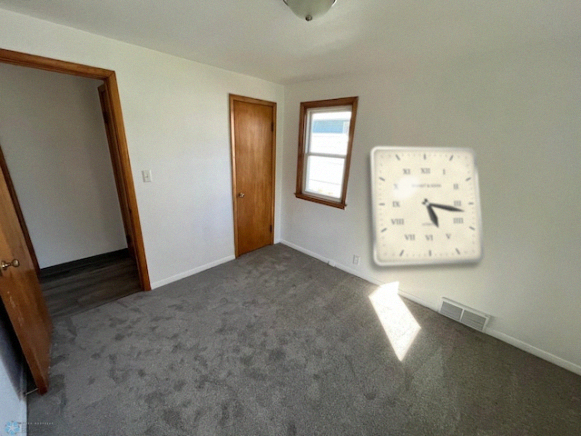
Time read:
**5:17**
